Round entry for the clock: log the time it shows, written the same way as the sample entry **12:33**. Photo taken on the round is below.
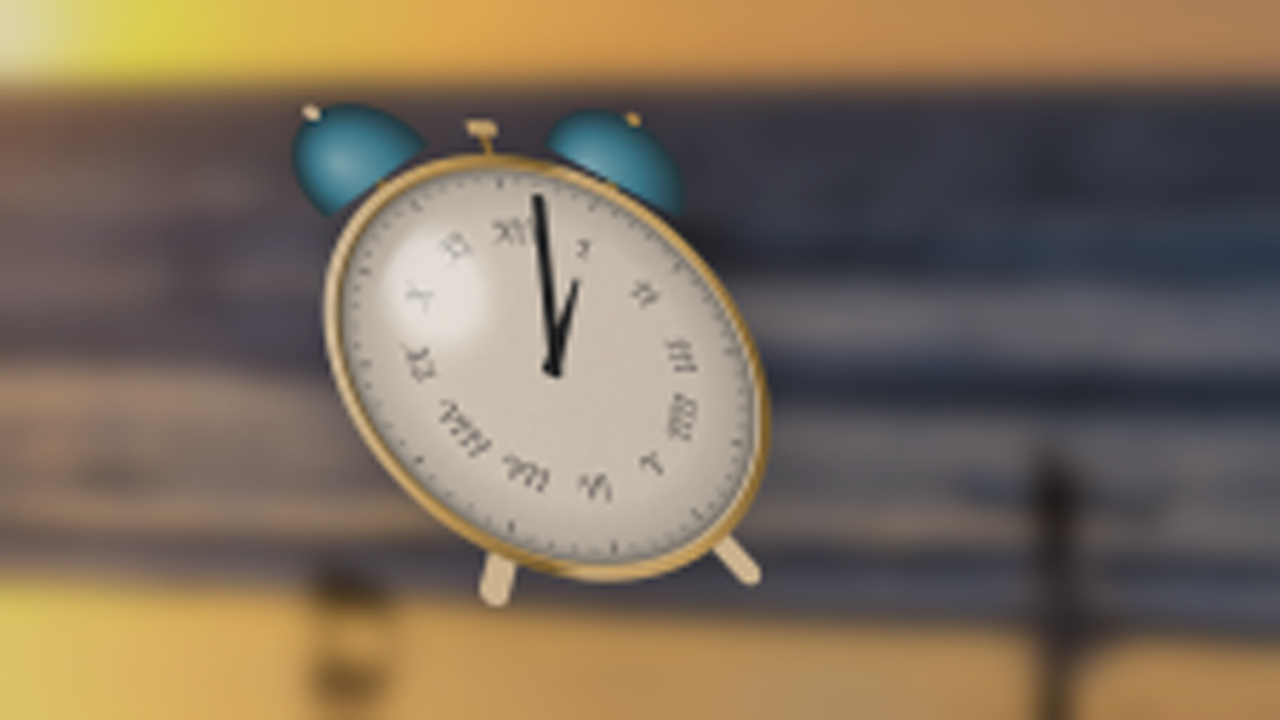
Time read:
**1:02**
